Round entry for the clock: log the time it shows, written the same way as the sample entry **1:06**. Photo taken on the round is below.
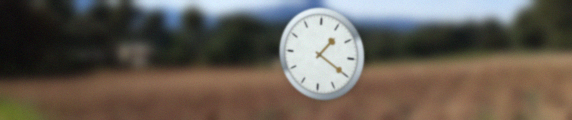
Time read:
**1:20**
